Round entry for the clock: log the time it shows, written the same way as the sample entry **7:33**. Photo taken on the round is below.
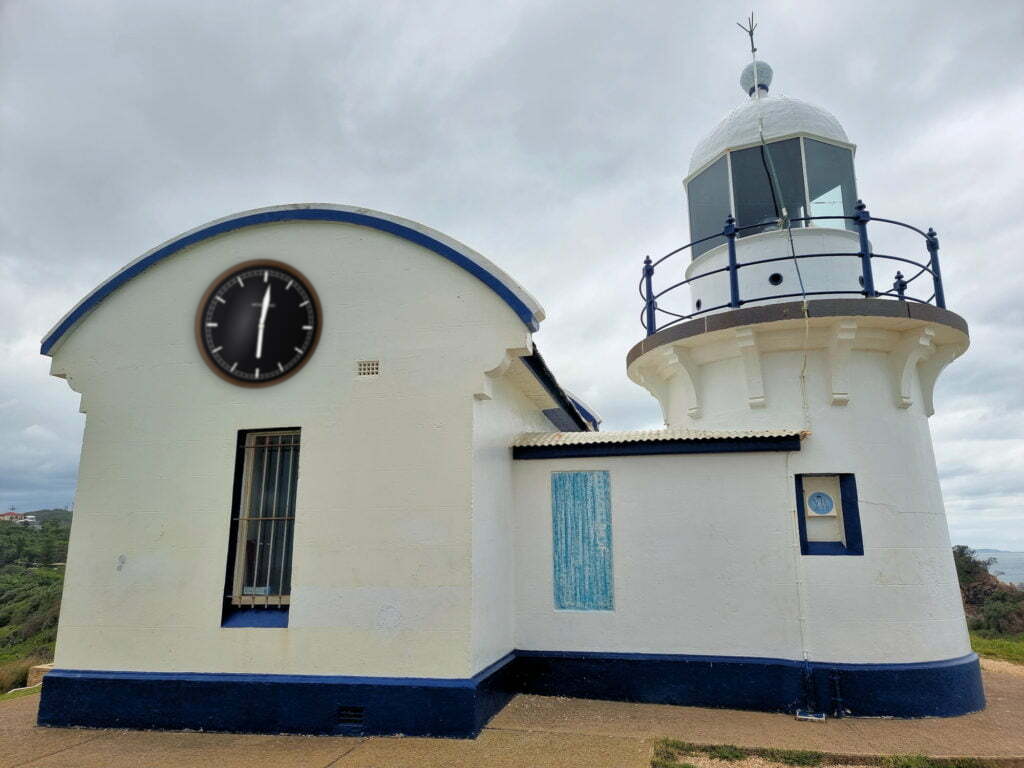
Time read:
**6:01**
